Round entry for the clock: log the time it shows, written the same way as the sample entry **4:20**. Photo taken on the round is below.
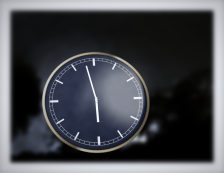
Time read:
**5:58**
